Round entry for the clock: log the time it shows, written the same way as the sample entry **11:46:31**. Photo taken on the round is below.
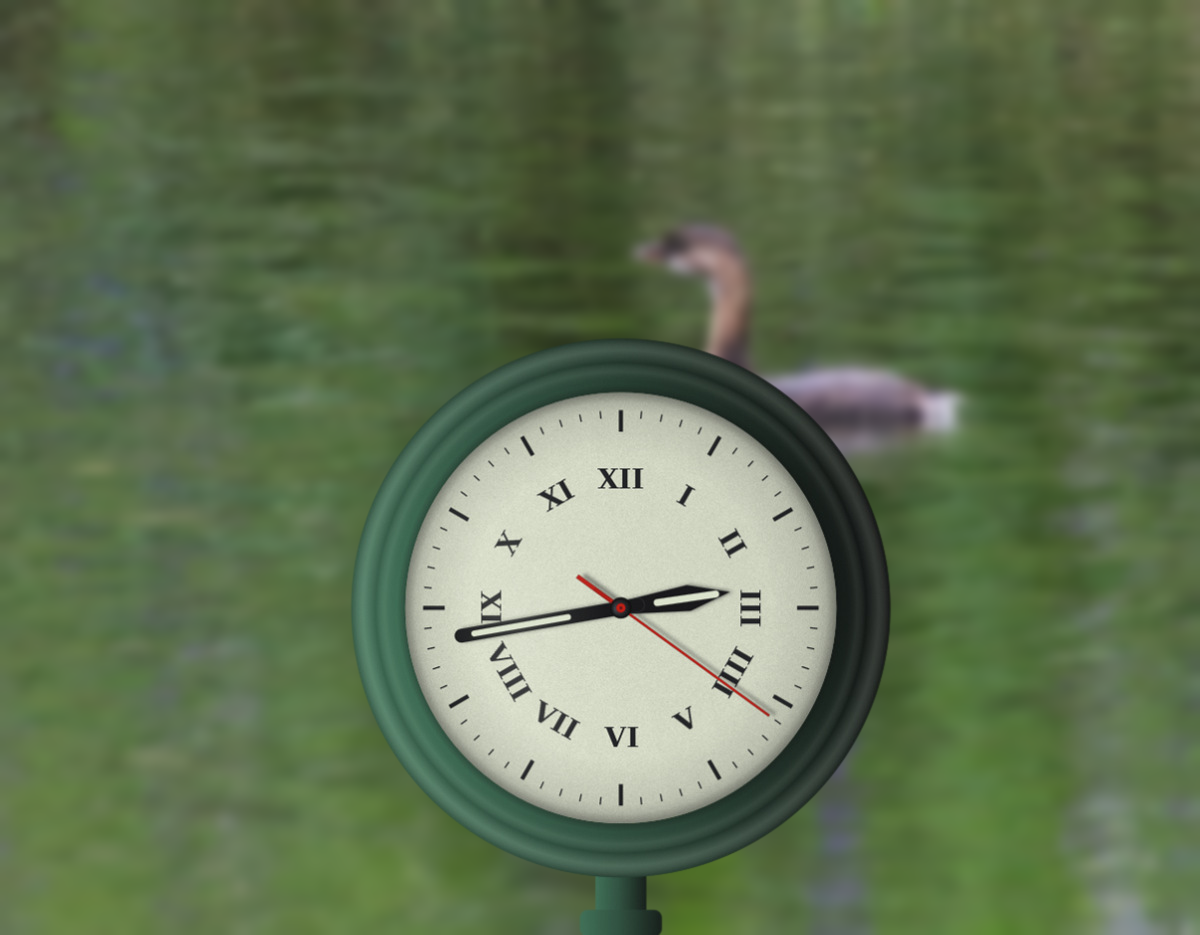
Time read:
**2:43:21**
